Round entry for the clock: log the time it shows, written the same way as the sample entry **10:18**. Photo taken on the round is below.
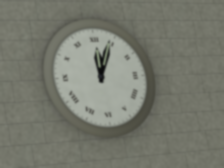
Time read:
**12:04**
